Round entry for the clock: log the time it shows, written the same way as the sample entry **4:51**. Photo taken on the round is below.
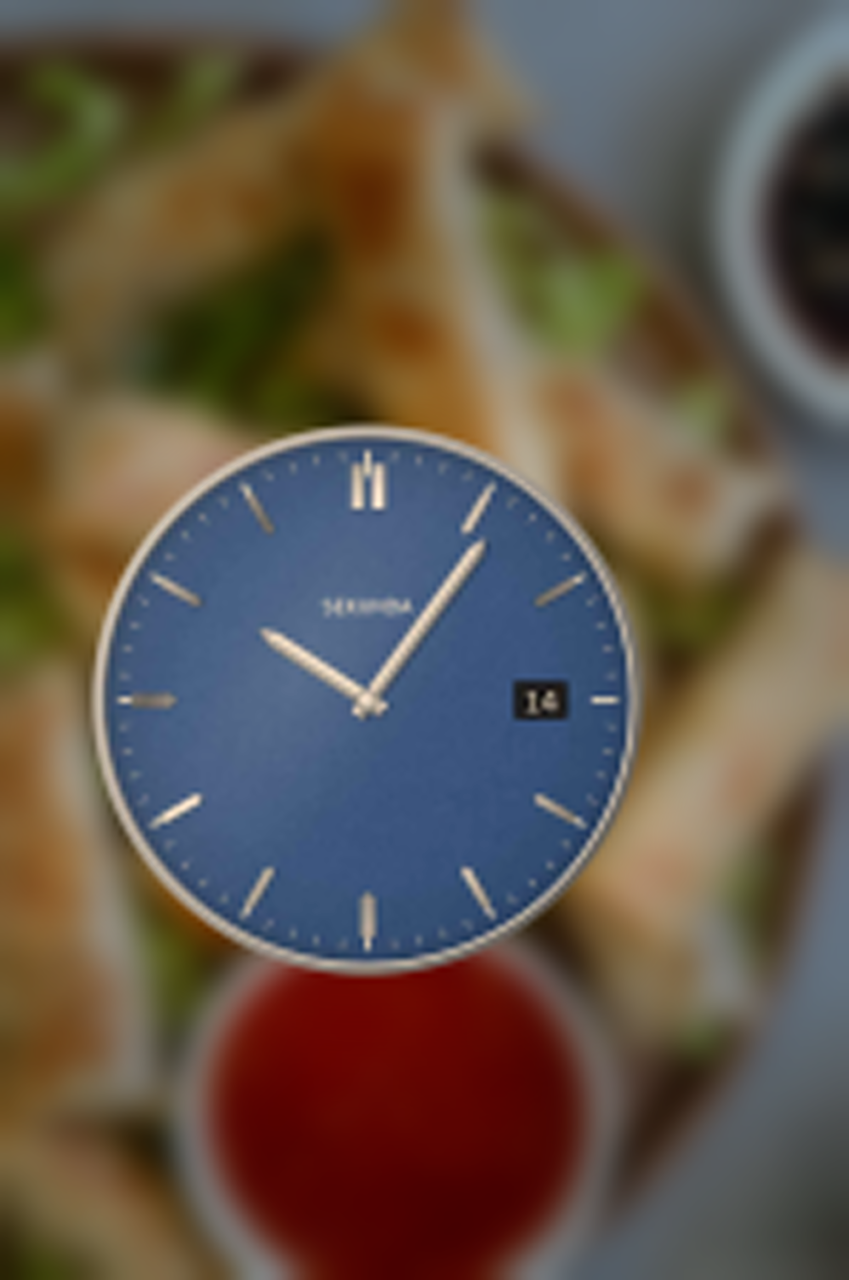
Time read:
**10:06**
